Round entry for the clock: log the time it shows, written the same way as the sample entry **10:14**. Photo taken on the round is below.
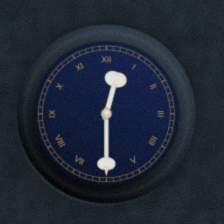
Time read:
**12:30**
